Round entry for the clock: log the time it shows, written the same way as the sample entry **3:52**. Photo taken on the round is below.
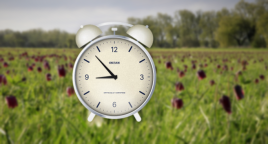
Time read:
**8:53**
